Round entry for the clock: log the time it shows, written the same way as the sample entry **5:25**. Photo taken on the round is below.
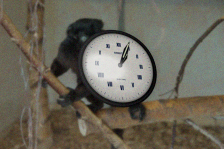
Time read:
**1:04**
